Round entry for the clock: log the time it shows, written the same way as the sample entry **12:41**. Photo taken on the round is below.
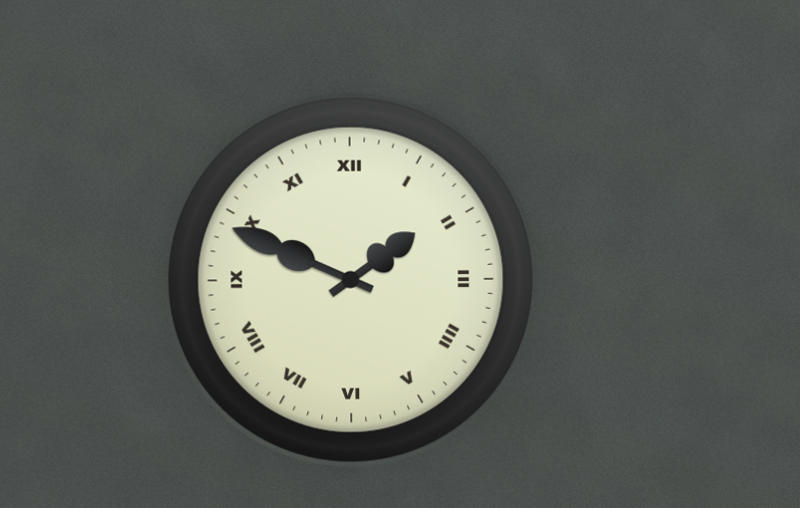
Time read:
**1:49**
